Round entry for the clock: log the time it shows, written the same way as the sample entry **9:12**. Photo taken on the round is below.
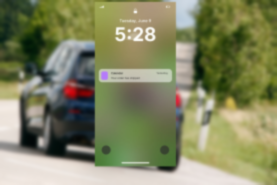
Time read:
**5:28**
